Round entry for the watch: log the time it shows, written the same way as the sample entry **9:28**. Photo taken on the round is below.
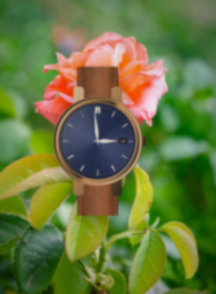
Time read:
**2:59**
